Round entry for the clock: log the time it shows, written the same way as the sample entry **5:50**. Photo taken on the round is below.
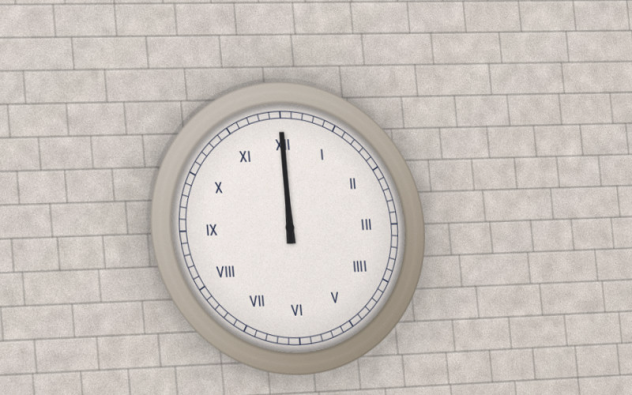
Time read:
**12:00**
